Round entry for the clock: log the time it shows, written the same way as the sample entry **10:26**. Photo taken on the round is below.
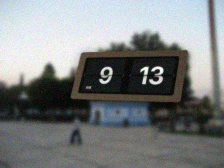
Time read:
**9:13**
